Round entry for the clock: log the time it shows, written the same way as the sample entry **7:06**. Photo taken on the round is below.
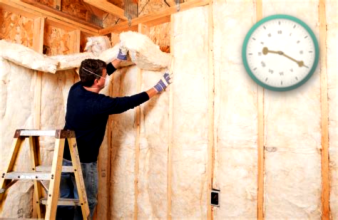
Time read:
**9:20**
